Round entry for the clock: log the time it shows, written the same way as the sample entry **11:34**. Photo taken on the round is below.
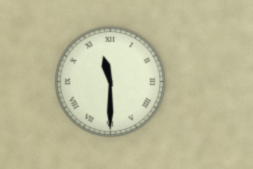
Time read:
**11:30**
